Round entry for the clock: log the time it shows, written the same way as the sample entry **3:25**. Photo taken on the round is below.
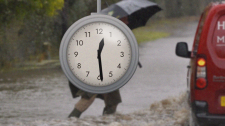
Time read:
**12:29**
